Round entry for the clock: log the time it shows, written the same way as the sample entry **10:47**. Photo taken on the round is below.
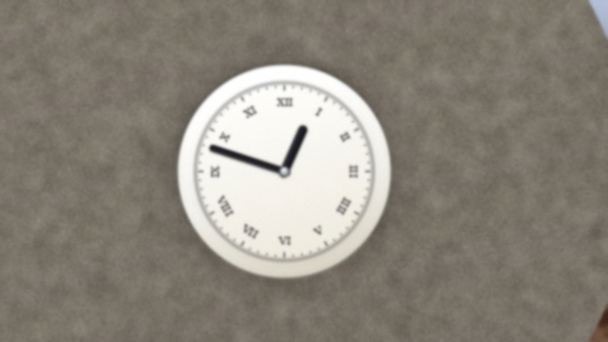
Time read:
**12:48**
